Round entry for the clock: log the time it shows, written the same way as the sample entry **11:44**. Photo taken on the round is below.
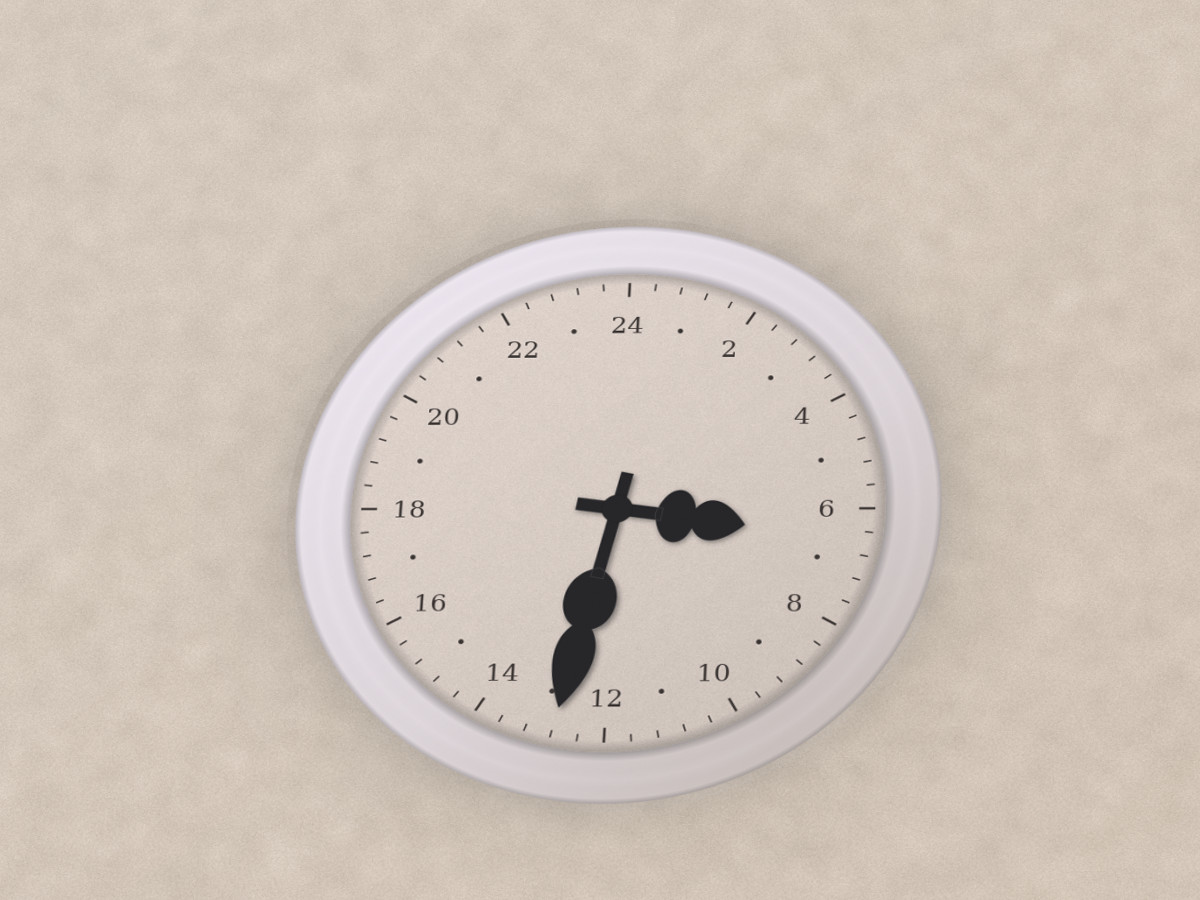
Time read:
**6:32**
